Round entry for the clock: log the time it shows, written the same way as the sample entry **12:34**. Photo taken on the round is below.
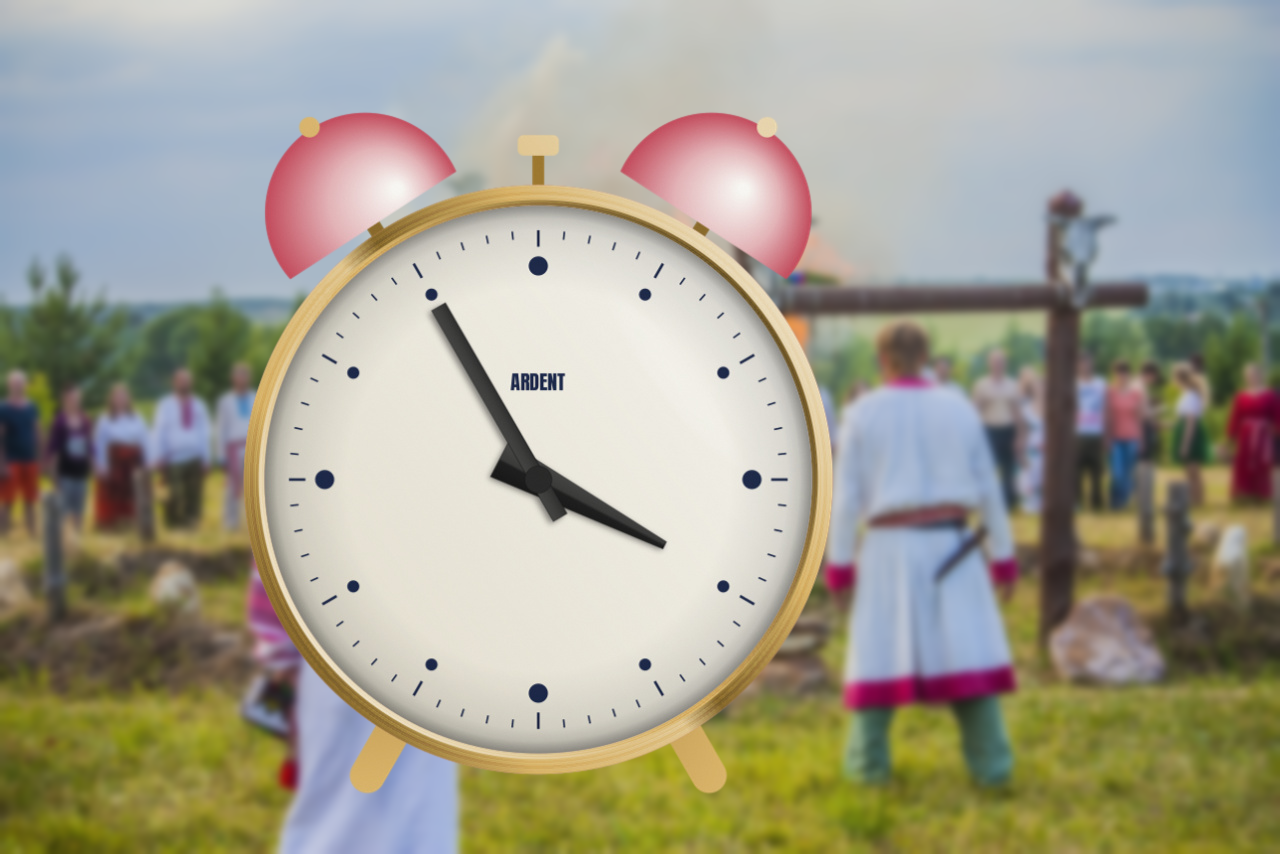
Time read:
**3:55**
